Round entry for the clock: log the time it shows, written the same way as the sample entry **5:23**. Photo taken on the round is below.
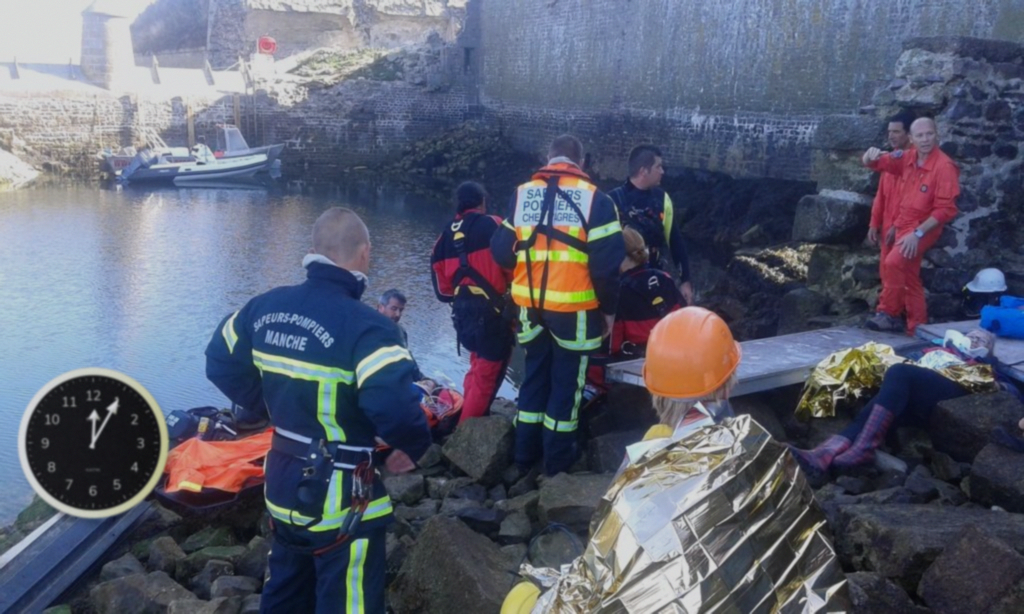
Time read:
**12:05**
